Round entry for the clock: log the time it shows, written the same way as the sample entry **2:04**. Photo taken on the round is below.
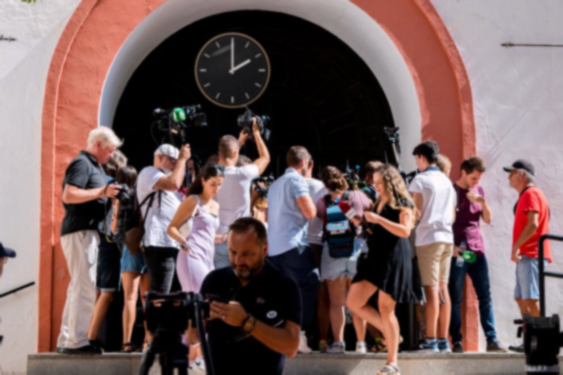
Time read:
**2:00**
